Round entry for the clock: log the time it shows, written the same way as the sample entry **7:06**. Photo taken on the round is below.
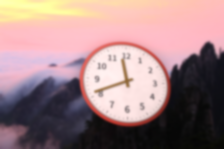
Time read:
**11:41**
